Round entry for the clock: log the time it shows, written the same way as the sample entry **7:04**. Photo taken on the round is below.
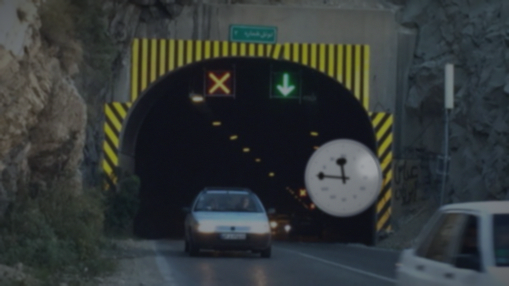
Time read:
**11:46**
